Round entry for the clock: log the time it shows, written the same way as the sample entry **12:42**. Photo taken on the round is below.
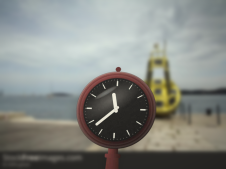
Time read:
**11:38**
